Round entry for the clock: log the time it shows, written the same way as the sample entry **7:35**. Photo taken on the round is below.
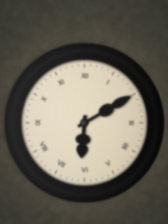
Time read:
**6:10**
